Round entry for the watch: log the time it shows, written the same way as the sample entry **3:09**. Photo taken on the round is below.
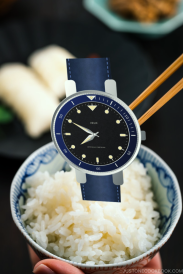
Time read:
**7:50**
